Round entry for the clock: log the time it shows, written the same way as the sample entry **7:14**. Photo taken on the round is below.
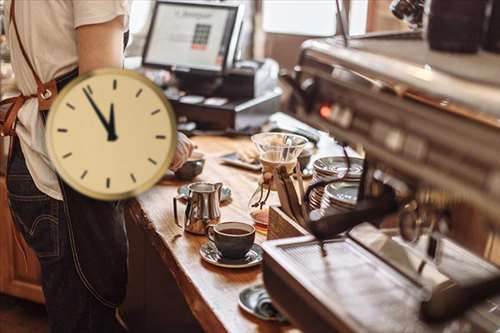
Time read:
**11:54**
